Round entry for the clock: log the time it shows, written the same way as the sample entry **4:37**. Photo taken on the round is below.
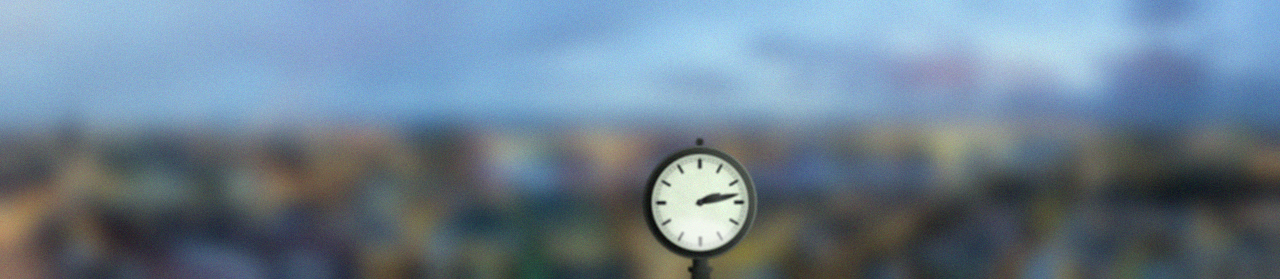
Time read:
**2:13**
